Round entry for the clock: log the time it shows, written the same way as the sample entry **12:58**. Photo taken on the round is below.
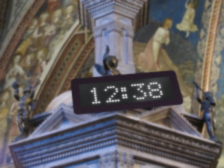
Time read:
**12:38**
